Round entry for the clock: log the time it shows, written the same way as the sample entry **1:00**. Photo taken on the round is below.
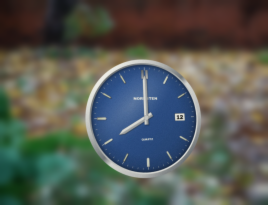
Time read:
**8:00**
